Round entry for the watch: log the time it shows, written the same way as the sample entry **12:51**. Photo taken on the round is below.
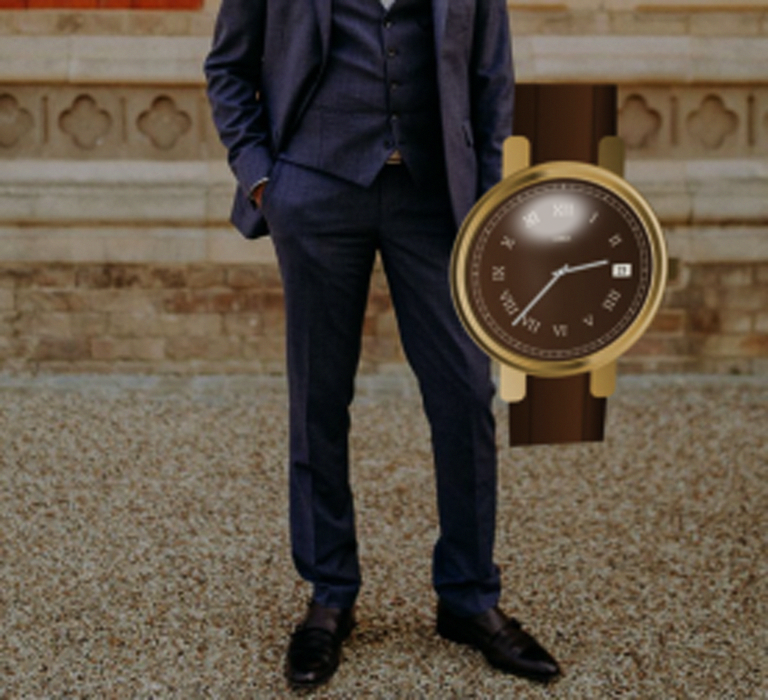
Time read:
**2:37**
